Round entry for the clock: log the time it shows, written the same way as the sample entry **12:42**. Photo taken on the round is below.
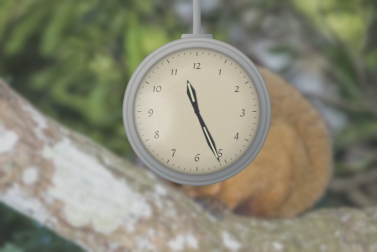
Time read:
**11:26**
